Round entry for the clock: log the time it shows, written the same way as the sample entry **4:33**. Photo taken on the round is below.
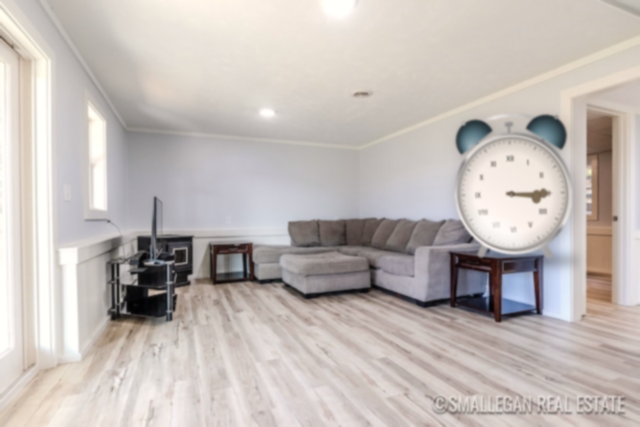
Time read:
**3:15**
